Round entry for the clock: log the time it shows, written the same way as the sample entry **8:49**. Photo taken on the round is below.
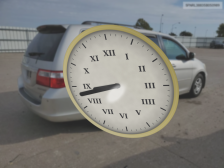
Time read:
**8:43**
